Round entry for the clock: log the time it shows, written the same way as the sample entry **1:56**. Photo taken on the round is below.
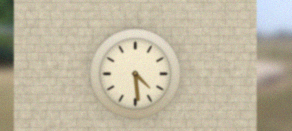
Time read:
**4:29**
